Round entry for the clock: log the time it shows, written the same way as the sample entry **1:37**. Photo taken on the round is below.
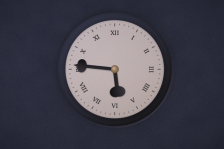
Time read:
**5:46**
